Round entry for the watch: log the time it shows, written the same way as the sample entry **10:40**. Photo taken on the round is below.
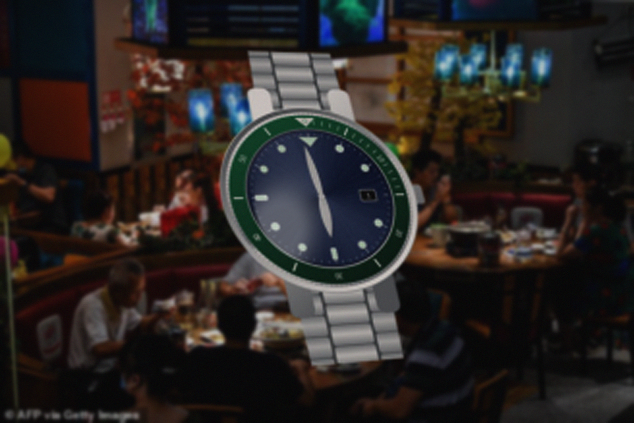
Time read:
**5:59**
